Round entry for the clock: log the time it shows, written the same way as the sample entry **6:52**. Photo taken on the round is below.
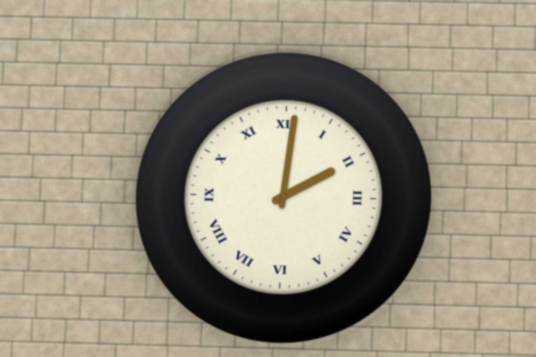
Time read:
**2:01**
